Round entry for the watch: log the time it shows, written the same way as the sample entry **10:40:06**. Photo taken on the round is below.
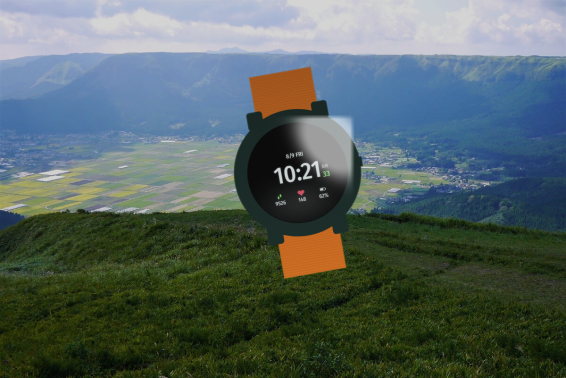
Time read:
**10:21:33**
